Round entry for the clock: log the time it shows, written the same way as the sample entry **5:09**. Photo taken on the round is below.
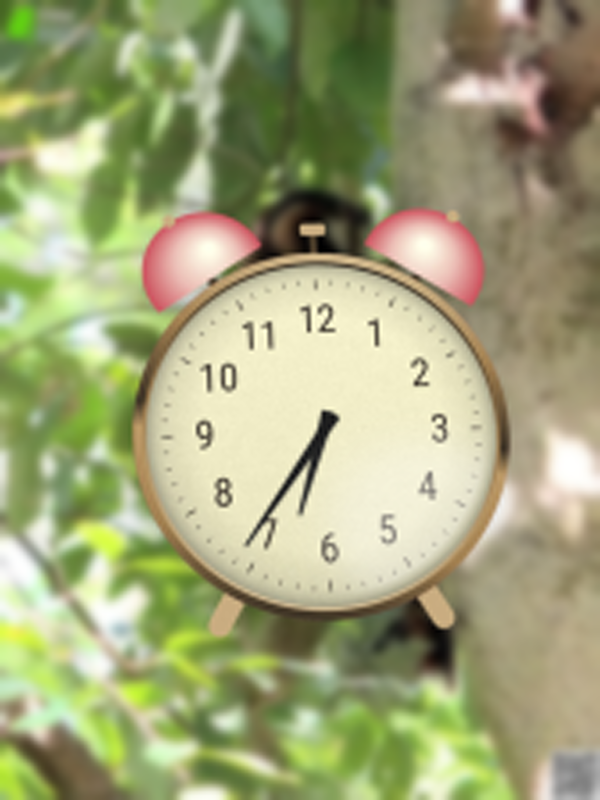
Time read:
**6:36**
